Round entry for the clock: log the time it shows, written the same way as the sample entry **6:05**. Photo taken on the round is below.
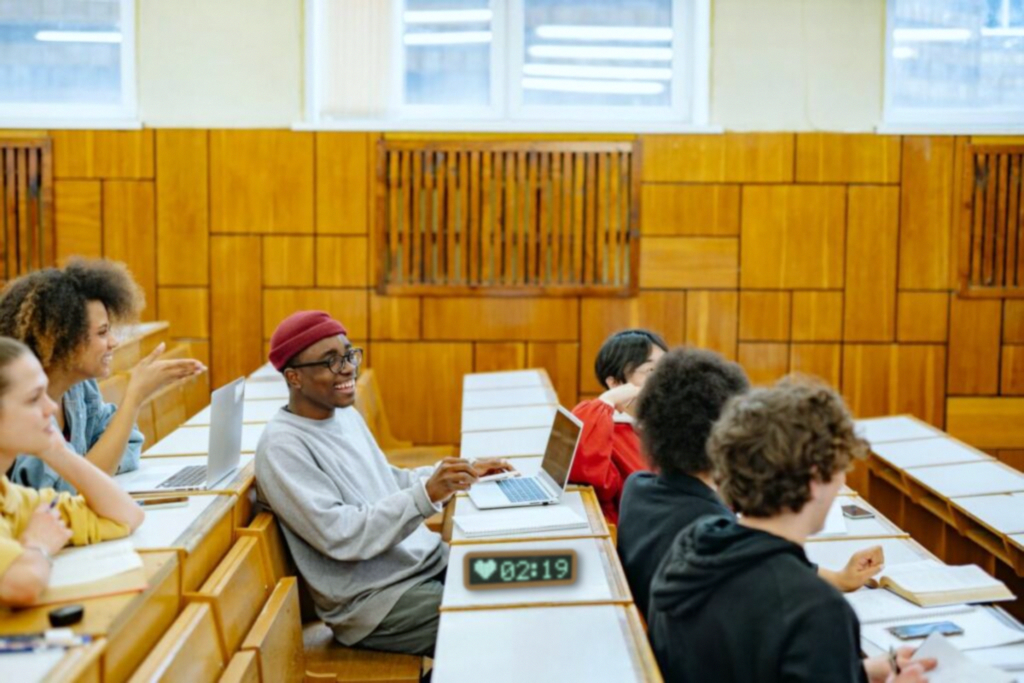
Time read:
**2:19**
